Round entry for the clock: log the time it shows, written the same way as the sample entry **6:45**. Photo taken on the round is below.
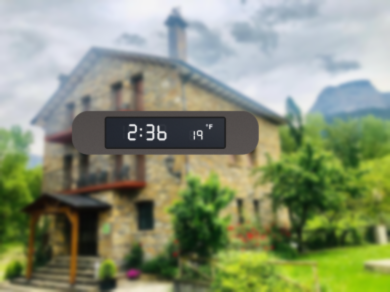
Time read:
**2:36**
